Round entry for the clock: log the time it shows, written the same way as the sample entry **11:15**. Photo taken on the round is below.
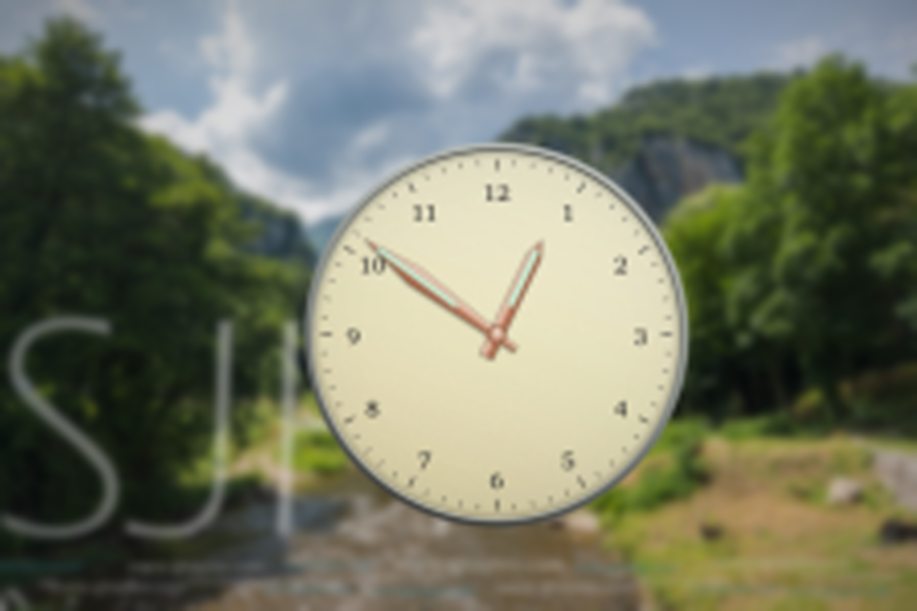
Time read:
**12:51**
